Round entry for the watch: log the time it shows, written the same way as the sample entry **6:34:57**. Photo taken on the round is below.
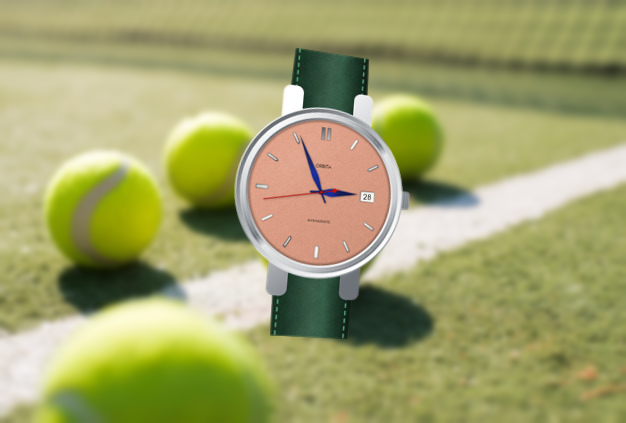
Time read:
**2:55:43**
